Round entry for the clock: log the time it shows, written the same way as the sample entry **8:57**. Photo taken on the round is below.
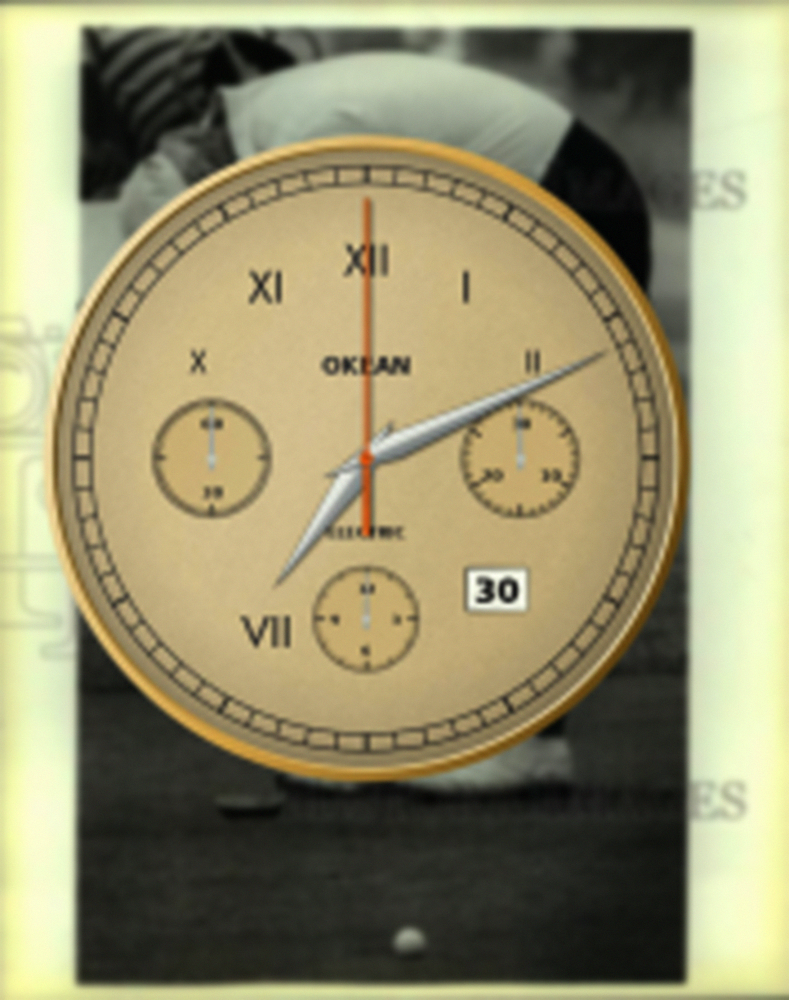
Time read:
**7:11**
